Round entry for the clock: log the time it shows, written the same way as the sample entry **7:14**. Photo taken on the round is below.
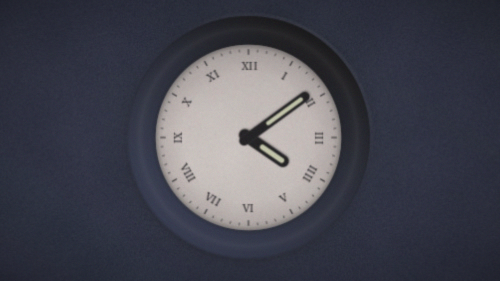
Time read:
**4:09**
